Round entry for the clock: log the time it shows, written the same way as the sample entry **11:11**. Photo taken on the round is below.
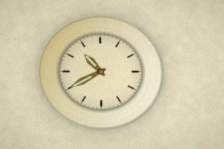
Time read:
**10:40**
